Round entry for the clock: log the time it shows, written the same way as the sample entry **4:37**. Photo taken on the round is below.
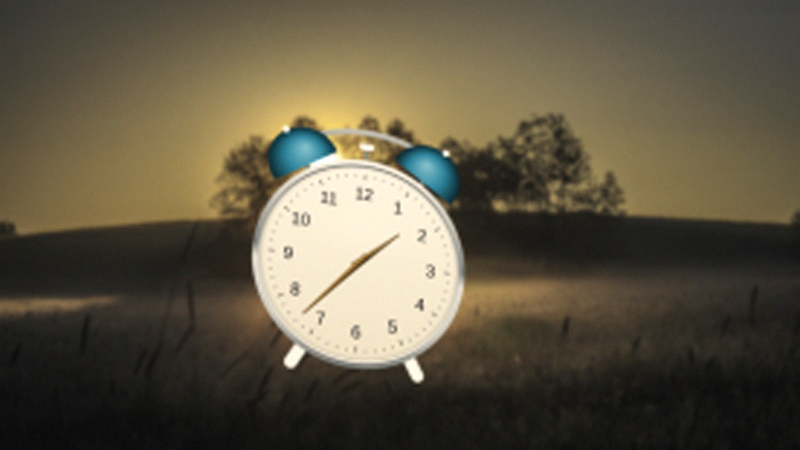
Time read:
**1:37**
